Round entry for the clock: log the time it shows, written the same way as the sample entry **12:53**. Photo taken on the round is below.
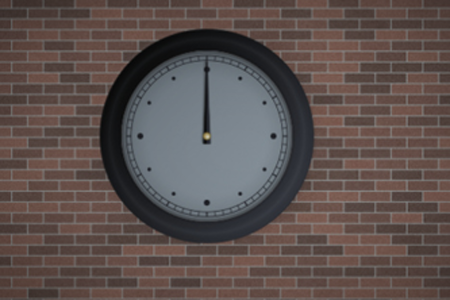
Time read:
**12:00**
